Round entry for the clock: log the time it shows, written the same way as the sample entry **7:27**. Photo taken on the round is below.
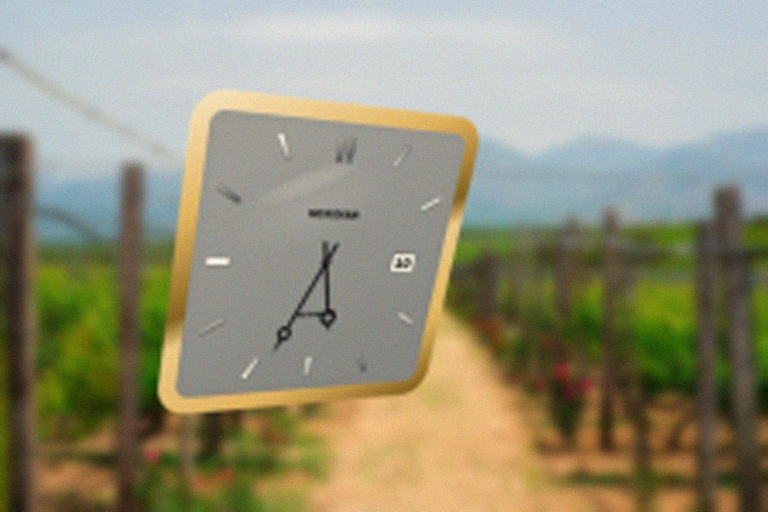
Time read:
**5:34**
